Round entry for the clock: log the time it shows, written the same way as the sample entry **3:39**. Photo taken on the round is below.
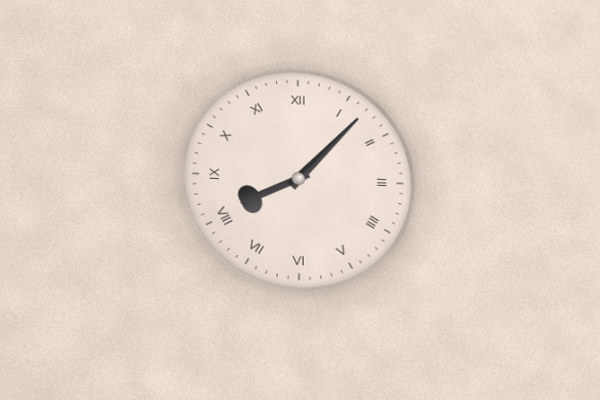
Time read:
**8:07**
